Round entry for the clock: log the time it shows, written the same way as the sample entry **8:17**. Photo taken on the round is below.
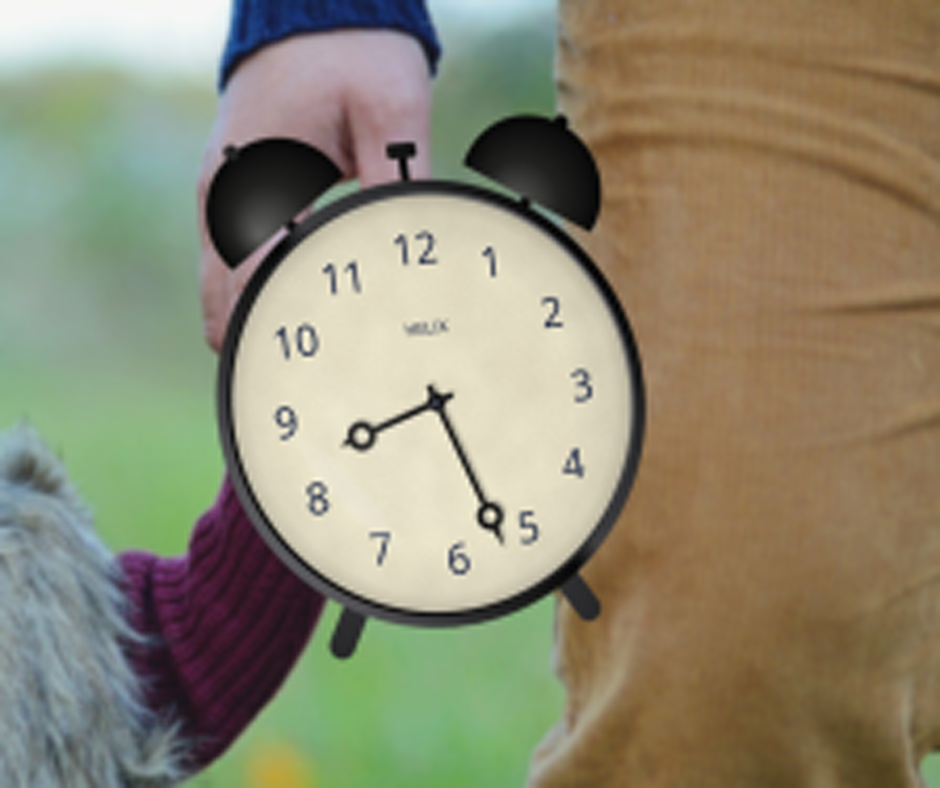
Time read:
**8:27**
